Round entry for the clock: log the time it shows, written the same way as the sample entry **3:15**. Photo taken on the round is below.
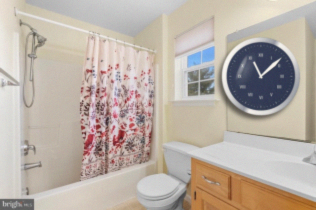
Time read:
**11:08**
